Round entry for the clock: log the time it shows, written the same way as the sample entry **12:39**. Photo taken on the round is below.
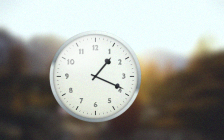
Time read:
**1:19**
